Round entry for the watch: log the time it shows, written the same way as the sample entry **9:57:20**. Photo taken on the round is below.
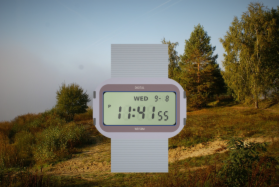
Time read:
**11:41:55**
